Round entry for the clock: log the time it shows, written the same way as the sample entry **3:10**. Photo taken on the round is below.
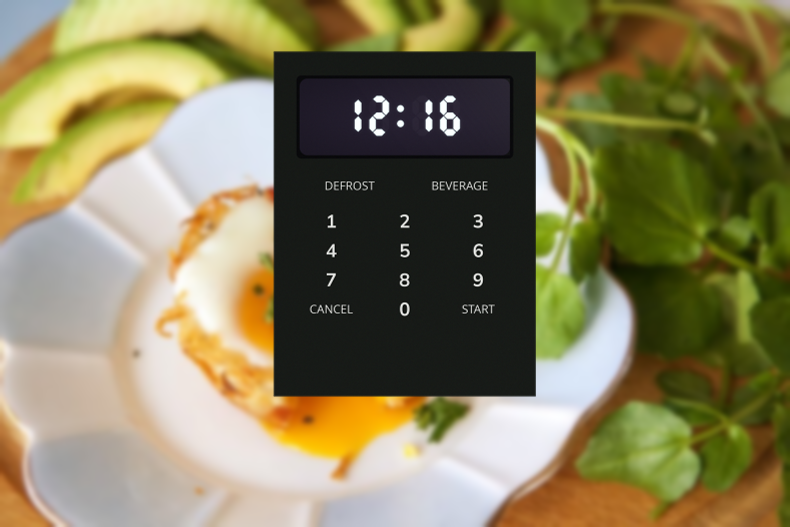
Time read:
**12:16**
